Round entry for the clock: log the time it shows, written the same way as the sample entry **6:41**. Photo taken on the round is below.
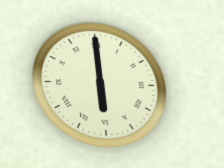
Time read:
**6:00**
